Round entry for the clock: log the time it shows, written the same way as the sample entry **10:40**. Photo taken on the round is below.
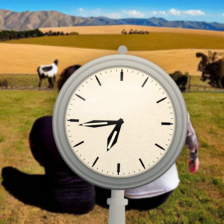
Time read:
**6:44**
